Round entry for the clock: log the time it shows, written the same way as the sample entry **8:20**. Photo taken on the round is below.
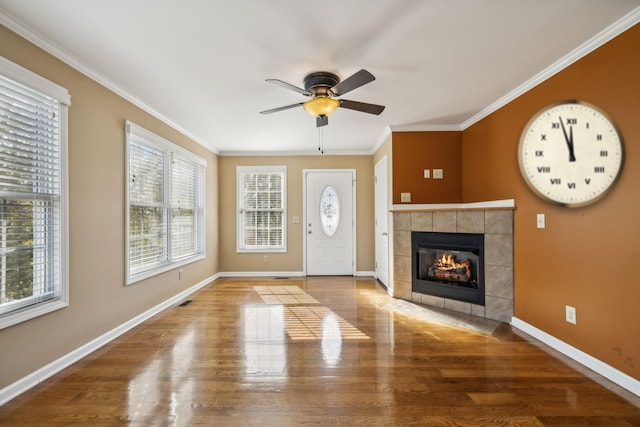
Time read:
**11:57**
